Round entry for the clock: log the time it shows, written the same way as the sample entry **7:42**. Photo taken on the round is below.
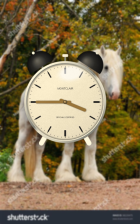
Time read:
**3:45**
